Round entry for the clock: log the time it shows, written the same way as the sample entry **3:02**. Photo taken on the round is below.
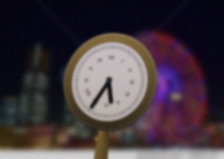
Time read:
**5:35**
